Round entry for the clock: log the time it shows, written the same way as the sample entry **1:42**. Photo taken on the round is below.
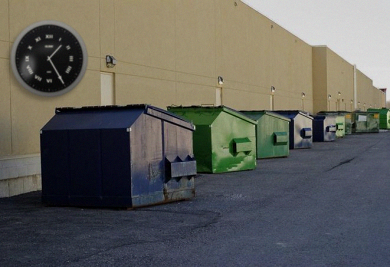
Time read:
**1:25**
